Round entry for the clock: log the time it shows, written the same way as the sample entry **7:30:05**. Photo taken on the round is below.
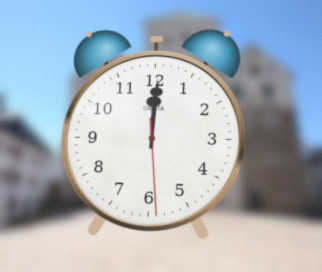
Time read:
**12:00:29**
